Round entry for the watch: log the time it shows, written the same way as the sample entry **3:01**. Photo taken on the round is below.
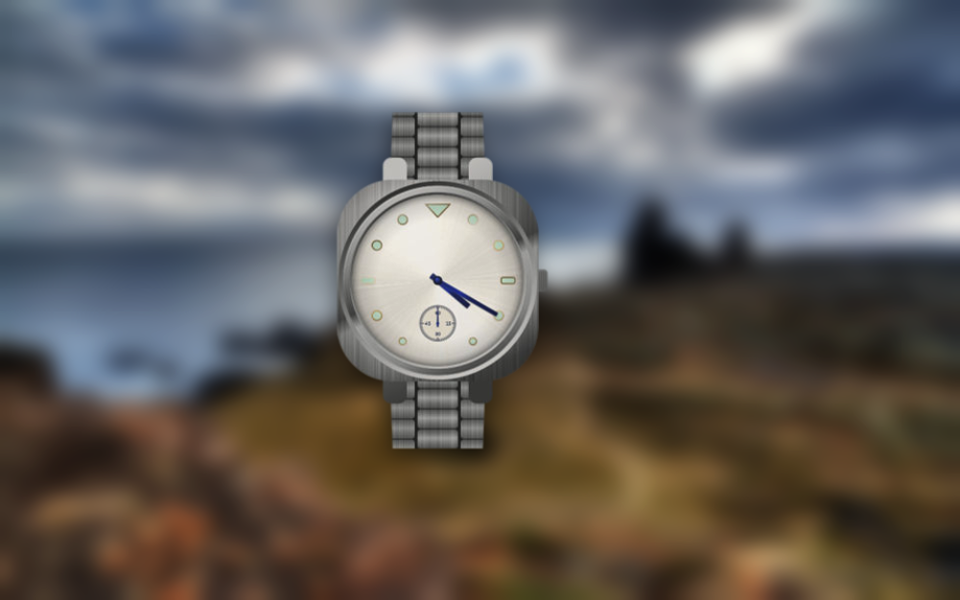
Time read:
**4:20**
